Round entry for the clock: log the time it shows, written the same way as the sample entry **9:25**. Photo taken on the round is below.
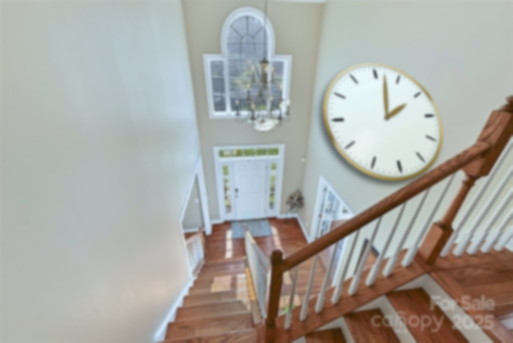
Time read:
**2:02**
